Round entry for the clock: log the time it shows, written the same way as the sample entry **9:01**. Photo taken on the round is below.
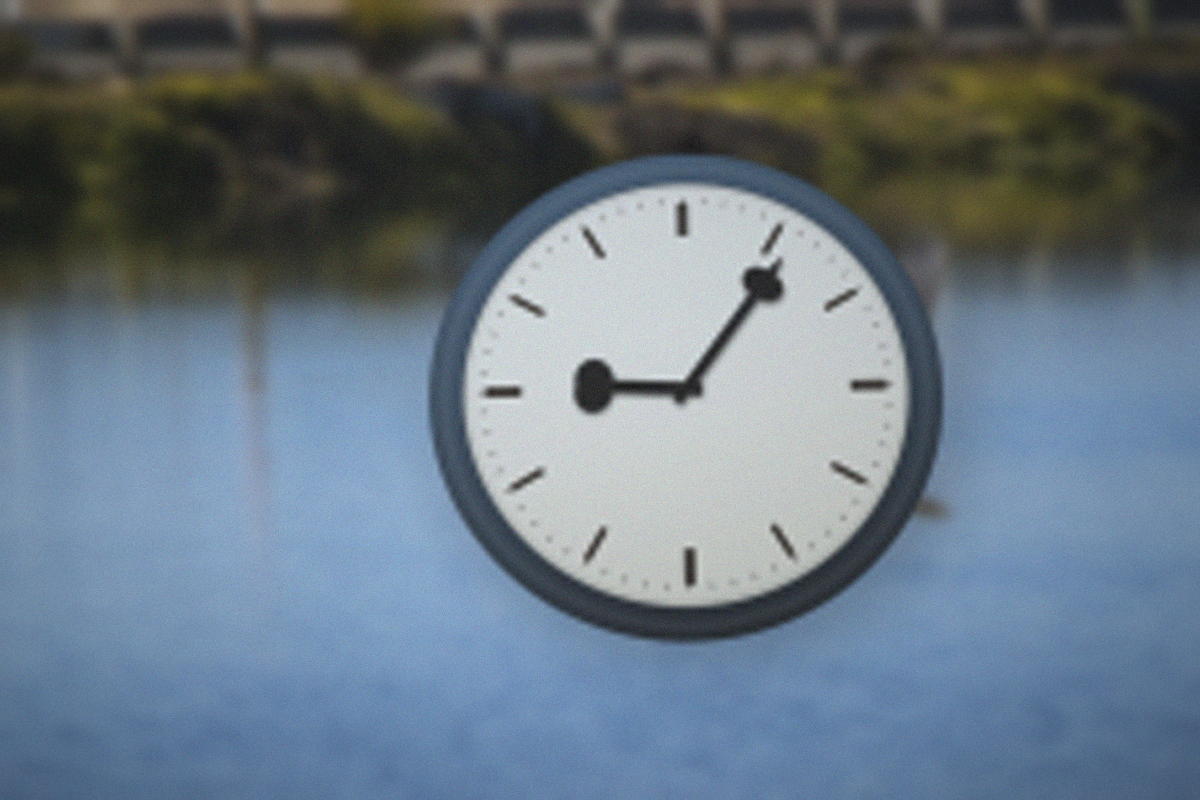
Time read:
**9:06**
